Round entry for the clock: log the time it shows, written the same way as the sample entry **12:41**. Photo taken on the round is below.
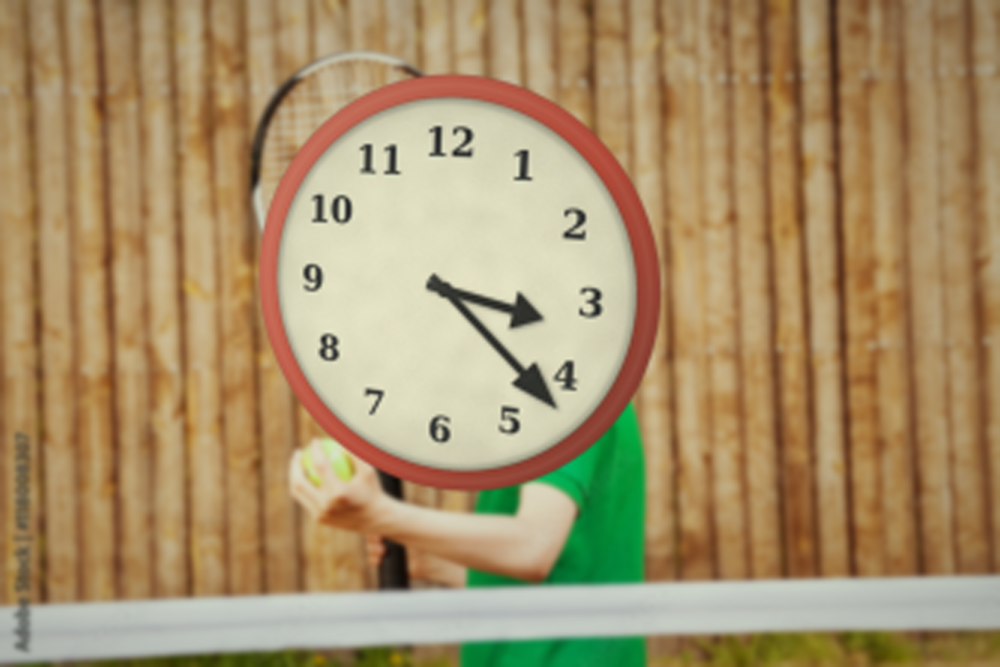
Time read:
**3:22**
